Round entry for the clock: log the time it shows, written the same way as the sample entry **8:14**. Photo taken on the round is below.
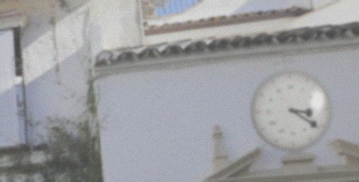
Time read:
**3:21**
